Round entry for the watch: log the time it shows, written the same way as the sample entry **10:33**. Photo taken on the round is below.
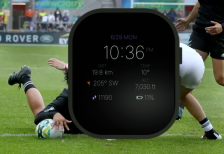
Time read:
**10:36**
